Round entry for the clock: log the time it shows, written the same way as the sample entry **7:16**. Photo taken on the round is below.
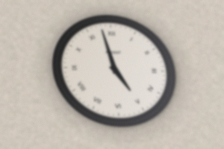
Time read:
**4:58**
